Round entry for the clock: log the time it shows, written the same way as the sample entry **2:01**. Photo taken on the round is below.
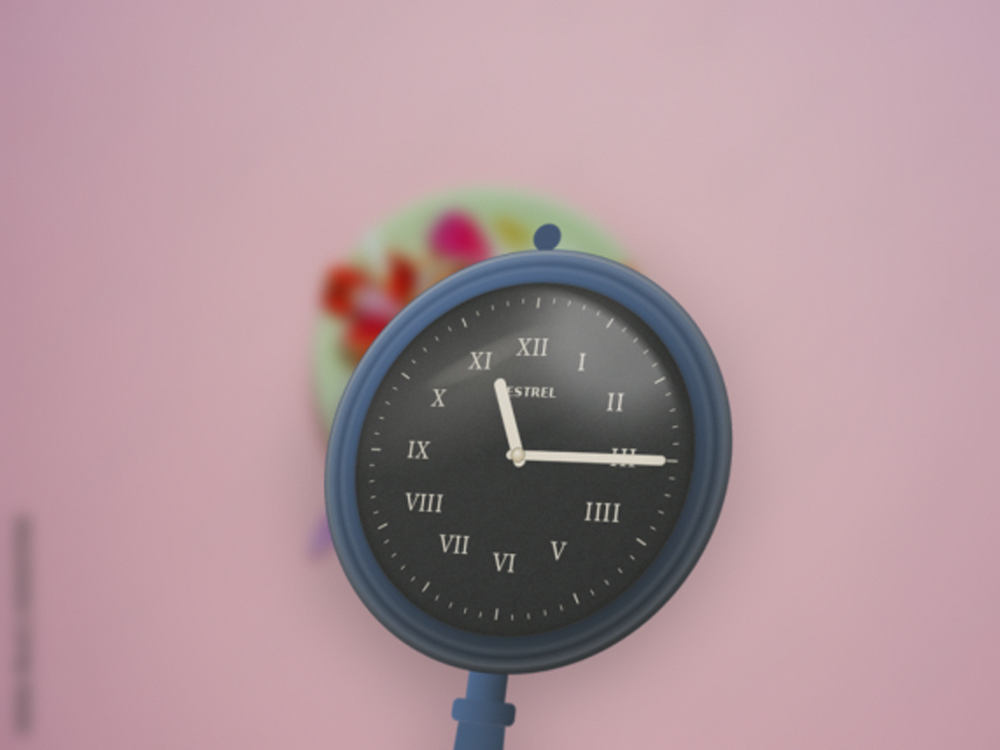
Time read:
**11:15**
